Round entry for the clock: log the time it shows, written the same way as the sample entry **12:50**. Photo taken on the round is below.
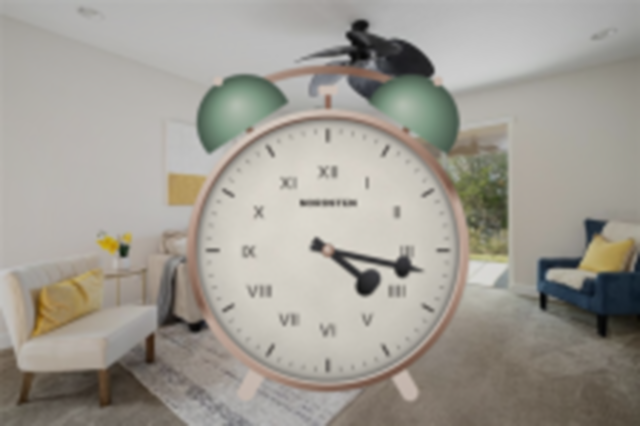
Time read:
**4:17**
